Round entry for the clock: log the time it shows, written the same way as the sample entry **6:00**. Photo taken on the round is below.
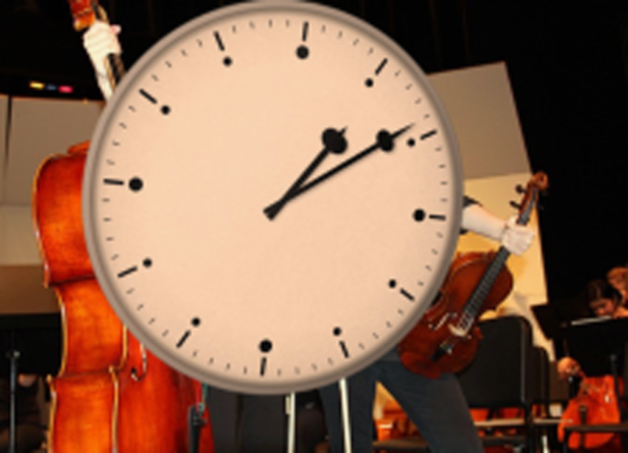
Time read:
**1:09**
